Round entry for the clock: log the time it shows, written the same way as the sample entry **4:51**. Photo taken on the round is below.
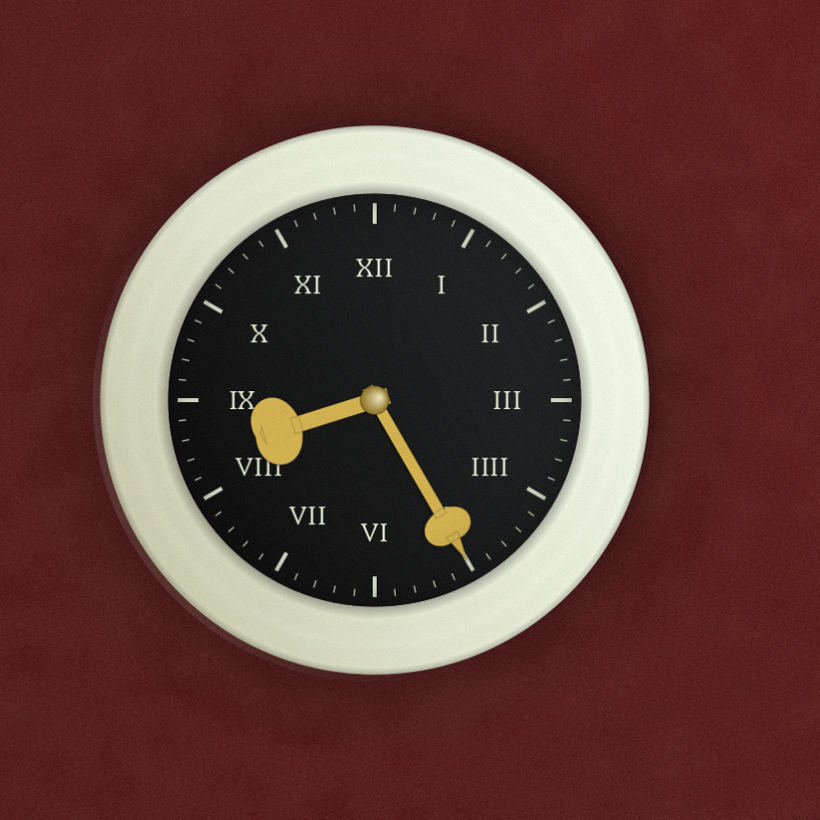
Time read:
**8:25**
